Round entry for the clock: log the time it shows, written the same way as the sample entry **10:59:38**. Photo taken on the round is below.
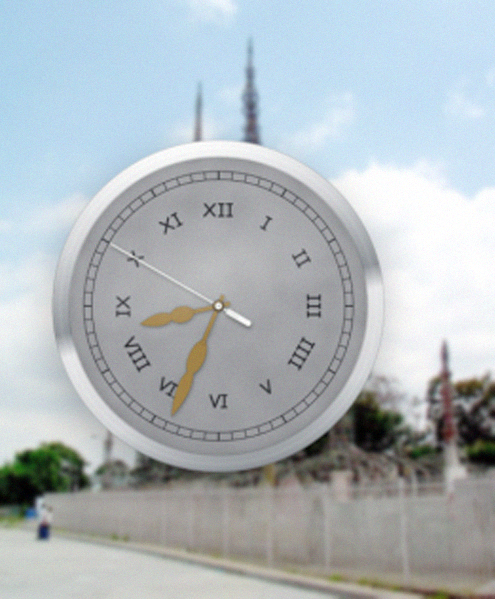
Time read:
**8:33:50**
